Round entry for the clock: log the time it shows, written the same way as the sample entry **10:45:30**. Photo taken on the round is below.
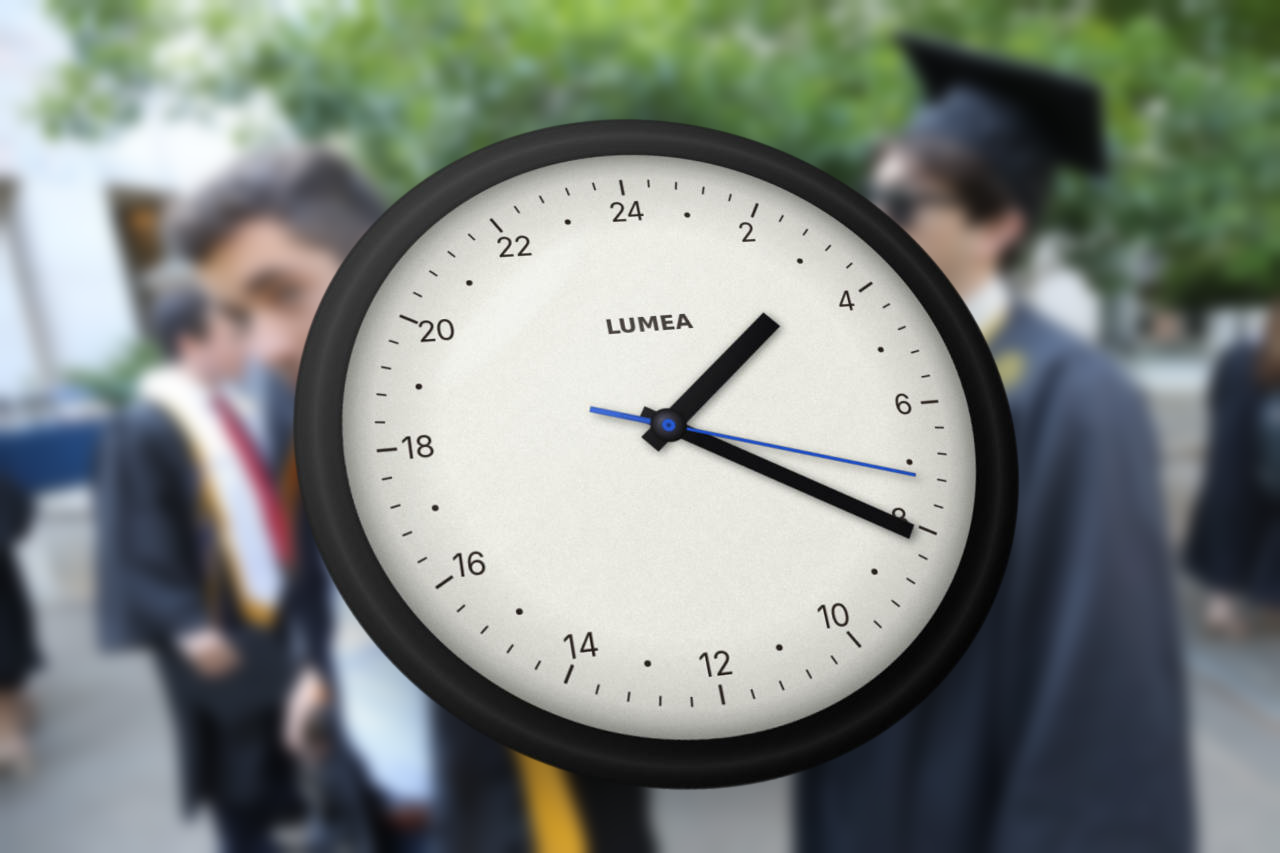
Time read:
**3:20:18**
